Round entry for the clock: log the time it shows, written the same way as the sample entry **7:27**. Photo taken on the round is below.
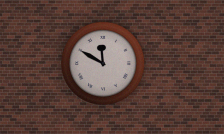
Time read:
**11:50**
